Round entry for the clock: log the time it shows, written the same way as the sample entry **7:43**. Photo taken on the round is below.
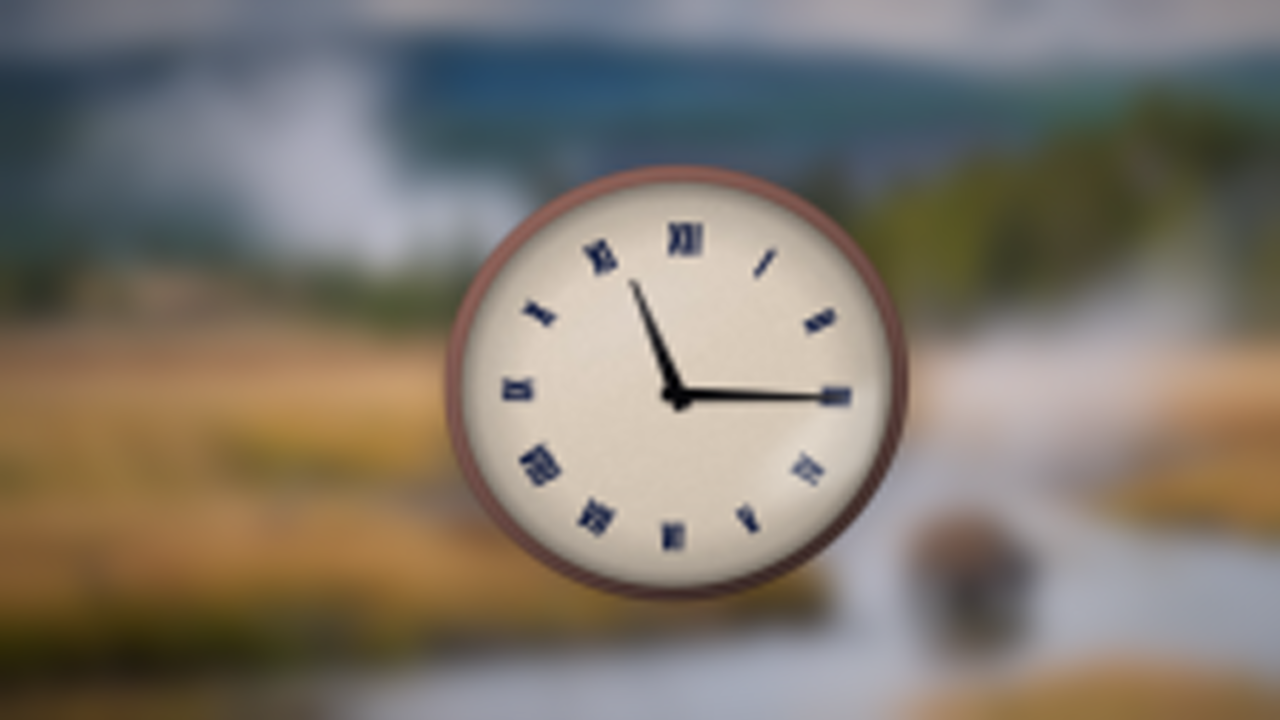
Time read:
**11:15**
